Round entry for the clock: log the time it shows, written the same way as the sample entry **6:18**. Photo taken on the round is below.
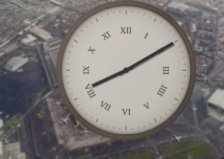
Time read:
**8:10**
